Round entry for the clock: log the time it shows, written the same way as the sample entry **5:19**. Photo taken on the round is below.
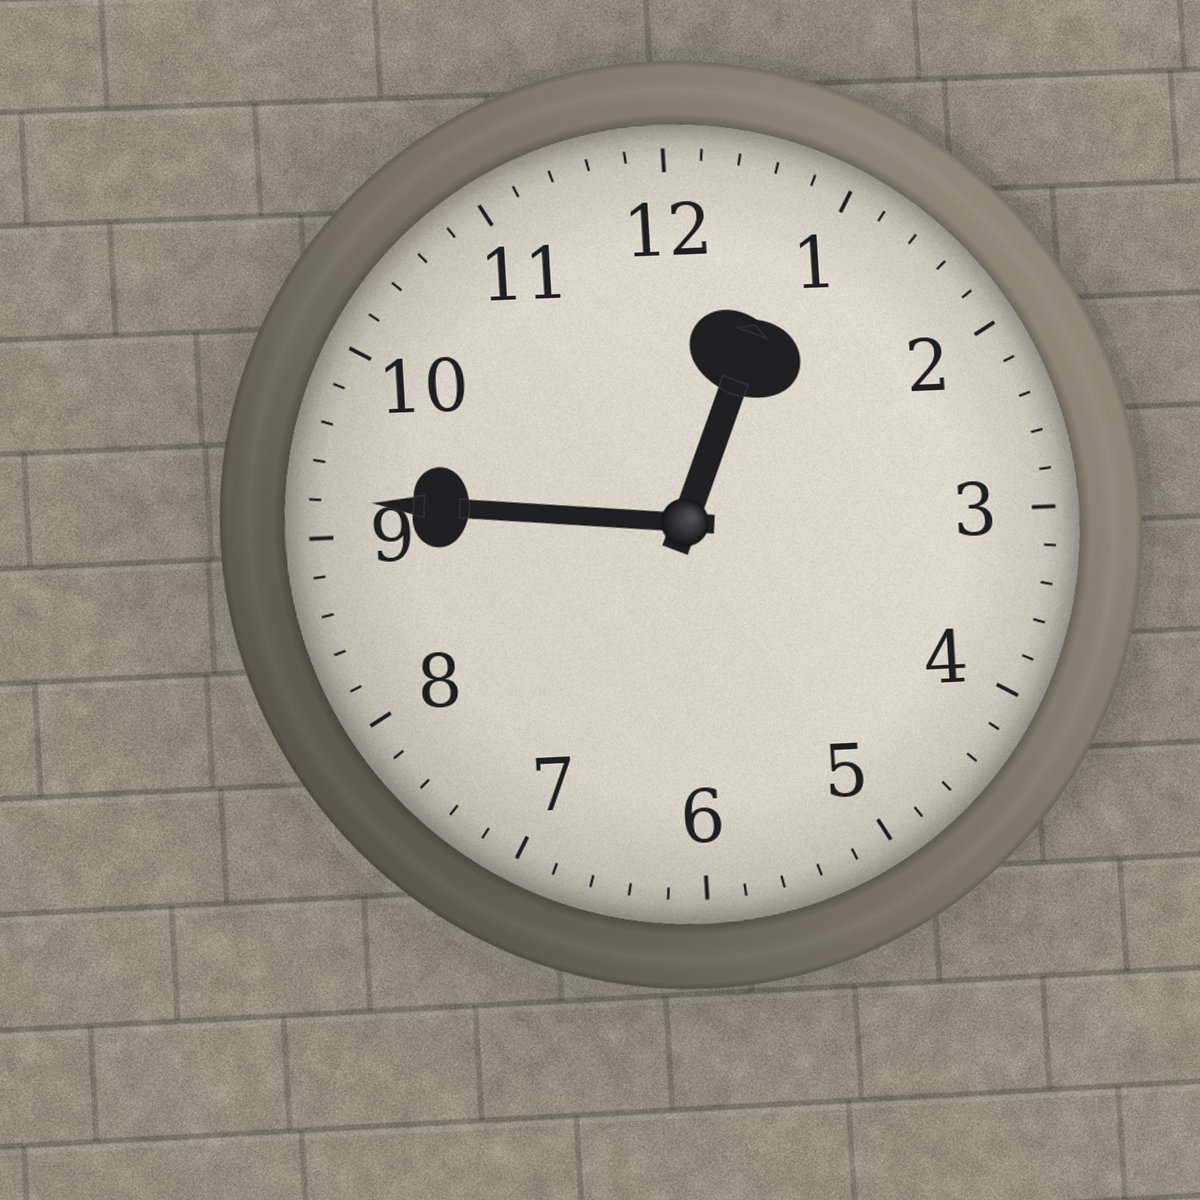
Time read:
**12:46**
